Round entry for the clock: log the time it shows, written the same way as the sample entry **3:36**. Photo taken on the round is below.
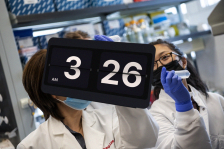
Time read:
**3:26**
